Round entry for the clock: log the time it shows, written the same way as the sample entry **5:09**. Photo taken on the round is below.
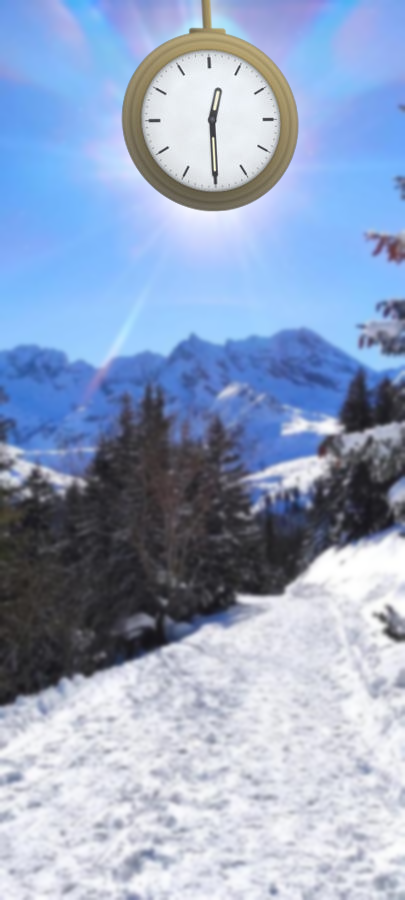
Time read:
**12:30**
